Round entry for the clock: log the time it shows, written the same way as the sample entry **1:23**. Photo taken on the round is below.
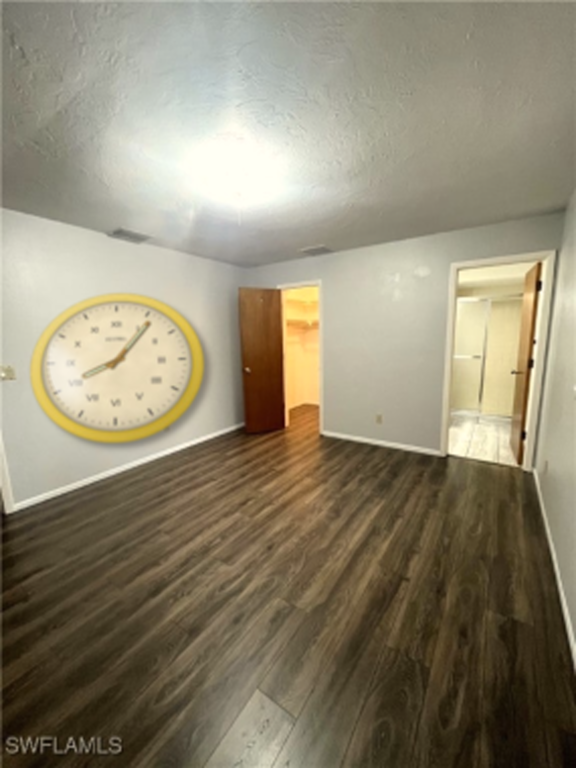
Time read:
**8:06**
